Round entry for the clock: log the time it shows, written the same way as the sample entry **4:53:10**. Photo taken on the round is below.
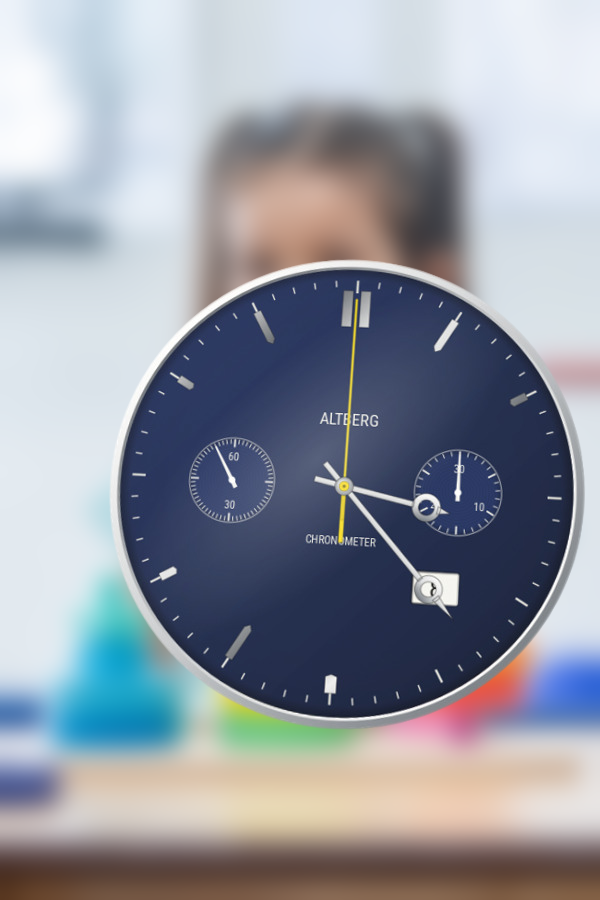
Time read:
**3:22:55**
